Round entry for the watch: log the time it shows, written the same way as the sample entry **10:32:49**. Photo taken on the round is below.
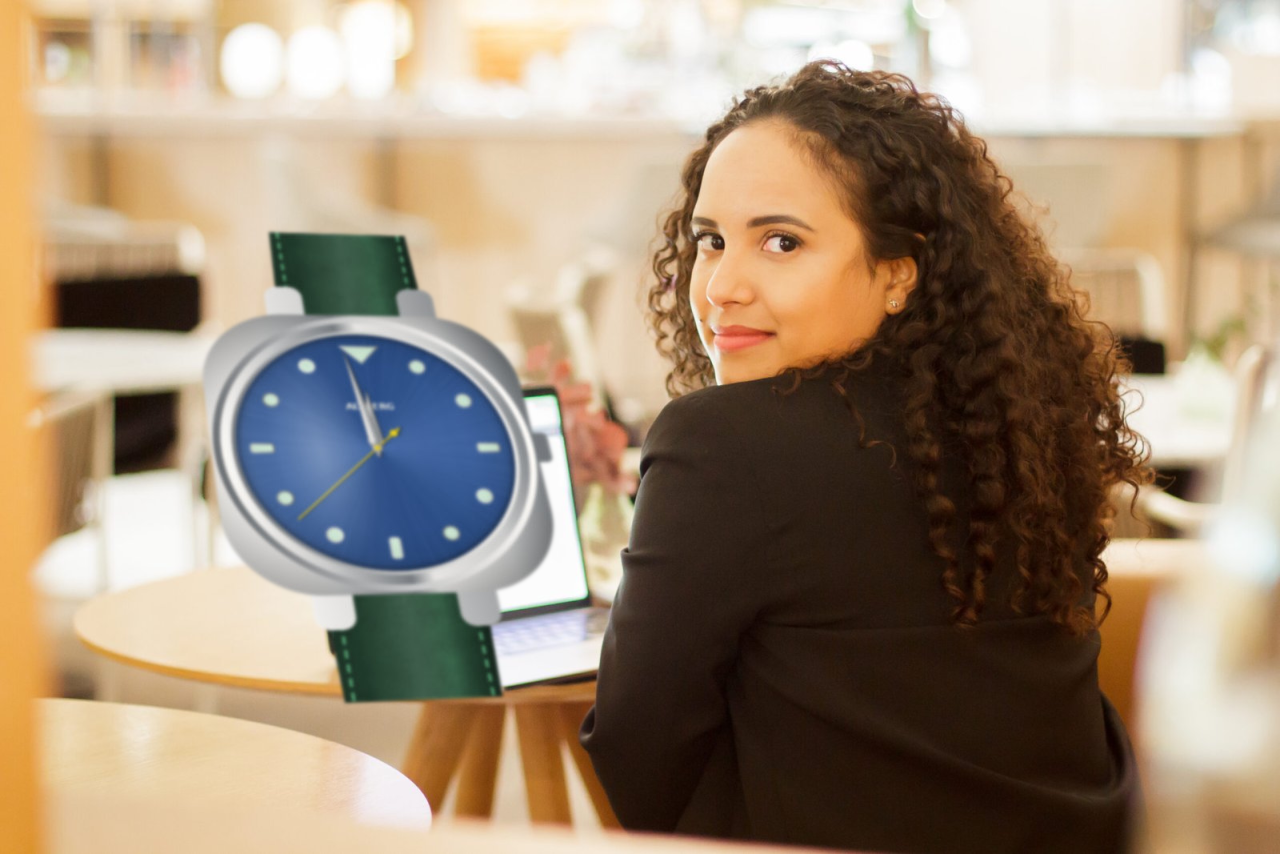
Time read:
**11:58:38**
